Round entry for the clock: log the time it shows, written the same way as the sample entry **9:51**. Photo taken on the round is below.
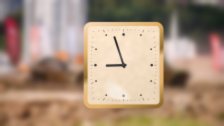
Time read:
**8:57**
